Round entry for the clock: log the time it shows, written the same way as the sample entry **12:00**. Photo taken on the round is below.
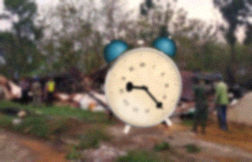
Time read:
**9:24**
